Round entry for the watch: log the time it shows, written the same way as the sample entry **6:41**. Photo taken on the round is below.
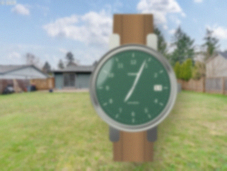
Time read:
**7:04**
